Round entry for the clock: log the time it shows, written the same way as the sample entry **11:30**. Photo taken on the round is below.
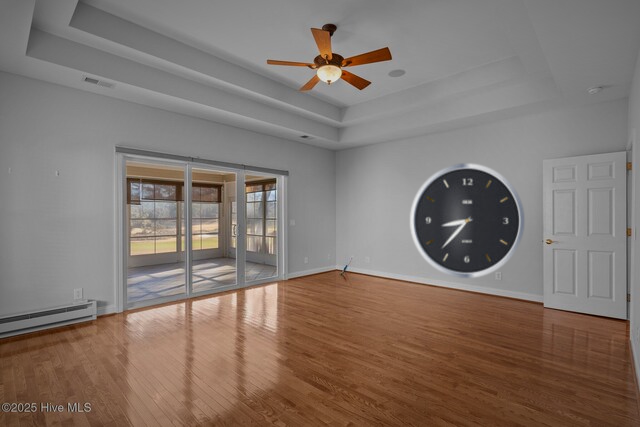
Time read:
**8:37**
